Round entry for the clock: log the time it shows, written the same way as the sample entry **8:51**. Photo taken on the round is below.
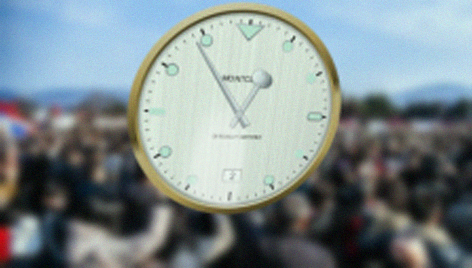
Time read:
**12:54**
